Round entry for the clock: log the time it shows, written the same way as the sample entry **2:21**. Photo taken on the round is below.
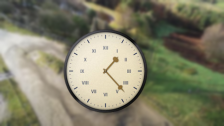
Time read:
**1:23**
